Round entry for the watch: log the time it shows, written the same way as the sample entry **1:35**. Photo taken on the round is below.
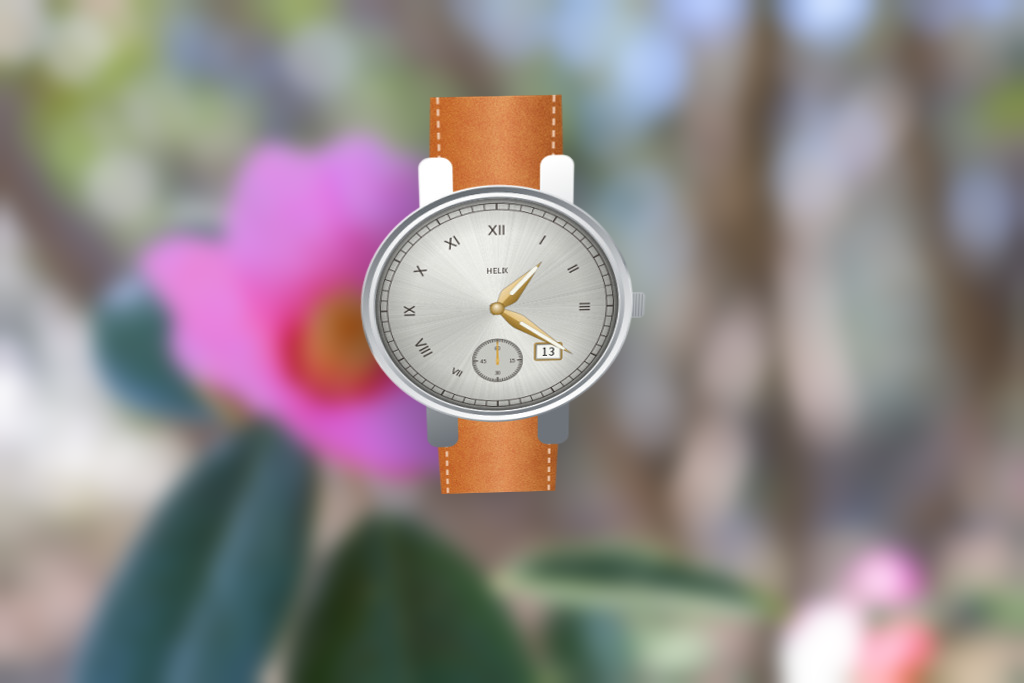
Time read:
**1:21**
